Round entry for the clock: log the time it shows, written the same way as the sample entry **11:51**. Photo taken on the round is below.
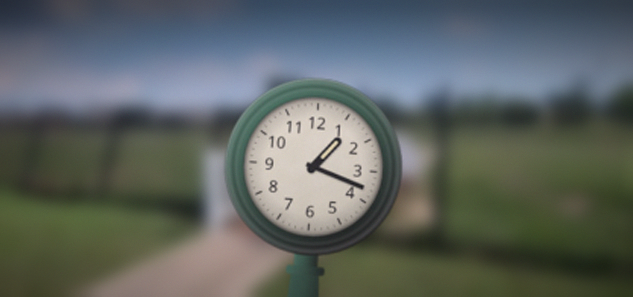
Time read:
**1:18**
